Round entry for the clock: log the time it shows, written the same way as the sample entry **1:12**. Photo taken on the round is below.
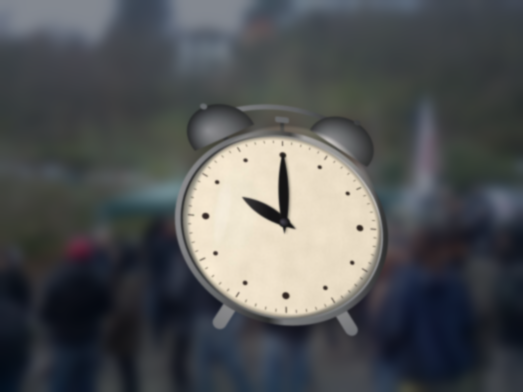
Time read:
**10:00**
